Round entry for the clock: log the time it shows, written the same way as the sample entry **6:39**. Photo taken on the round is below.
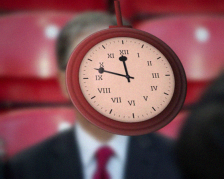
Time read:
**11:48**
